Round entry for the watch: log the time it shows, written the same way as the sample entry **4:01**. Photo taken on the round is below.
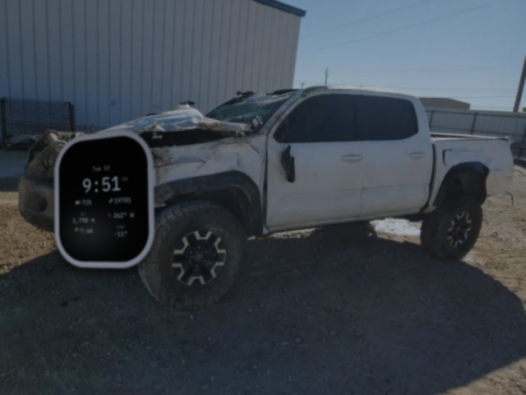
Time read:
**9:51**
